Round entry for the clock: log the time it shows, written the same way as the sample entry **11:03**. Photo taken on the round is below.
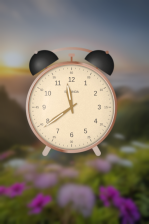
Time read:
**11:39**
